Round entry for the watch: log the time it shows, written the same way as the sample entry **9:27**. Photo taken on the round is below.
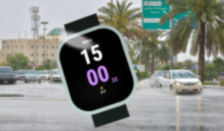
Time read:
**15:00**
